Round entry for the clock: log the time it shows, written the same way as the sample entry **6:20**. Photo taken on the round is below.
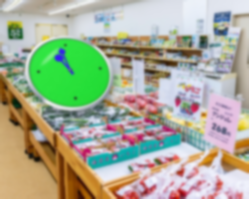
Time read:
**10:58**
